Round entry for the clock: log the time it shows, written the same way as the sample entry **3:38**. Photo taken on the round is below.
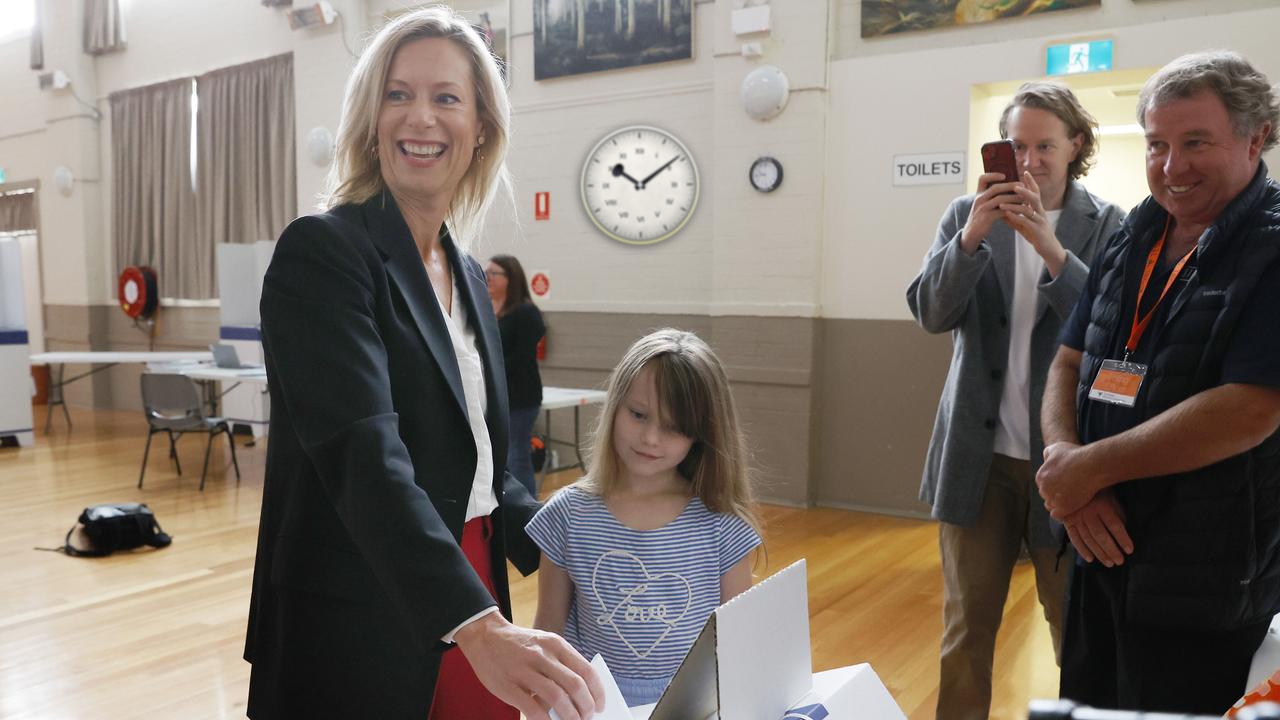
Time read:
**10:09**
